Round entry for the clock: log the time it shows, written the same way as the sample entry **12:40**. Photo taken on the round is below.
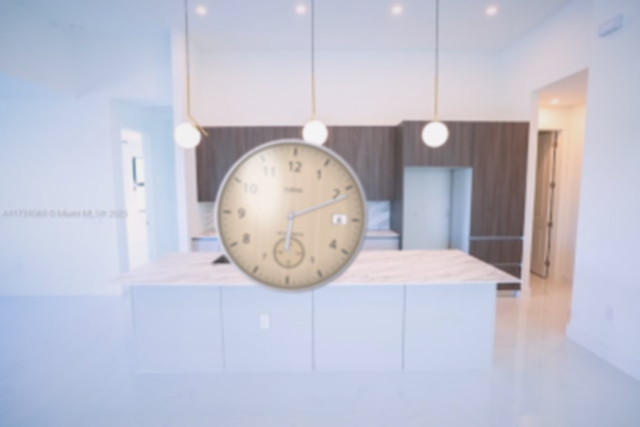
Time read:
**6:11**
